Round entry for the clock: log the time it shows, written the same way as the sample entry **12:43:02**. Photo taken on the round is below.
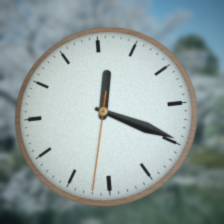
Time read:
**12:19:32**
